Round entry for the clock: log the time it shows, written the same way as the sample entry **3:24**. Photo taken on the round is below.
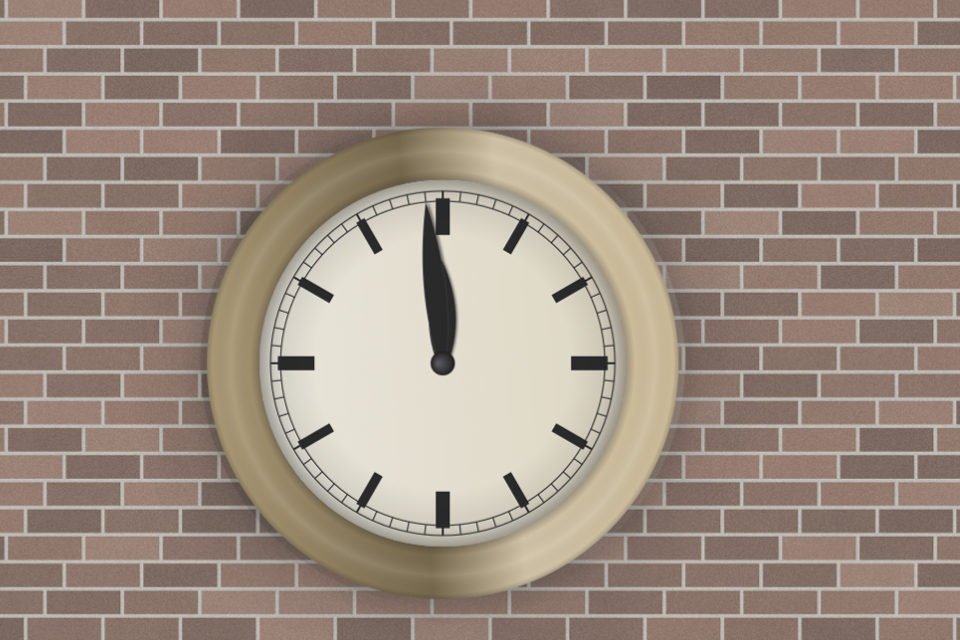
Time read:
**11:59**
